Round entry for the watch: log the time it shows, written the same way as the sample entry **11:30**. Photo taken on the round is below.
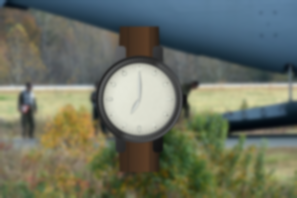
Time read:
**7:00**
